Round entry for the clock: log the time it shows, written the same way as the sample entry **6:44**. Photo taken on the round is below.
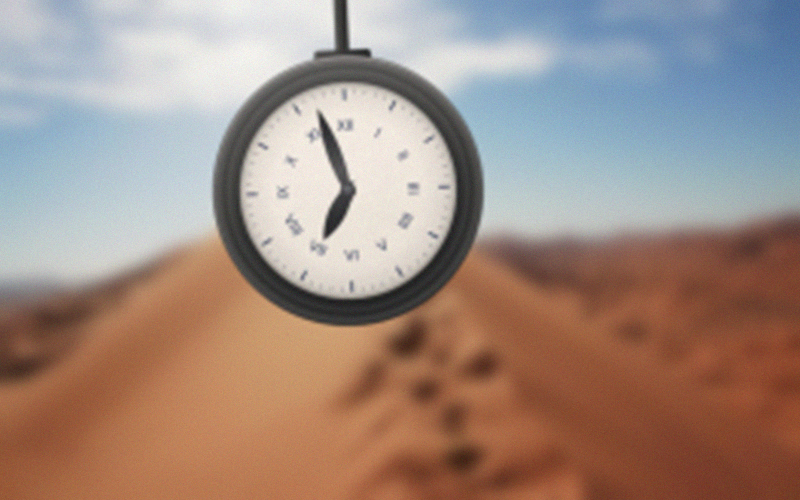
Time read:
**6:57**
